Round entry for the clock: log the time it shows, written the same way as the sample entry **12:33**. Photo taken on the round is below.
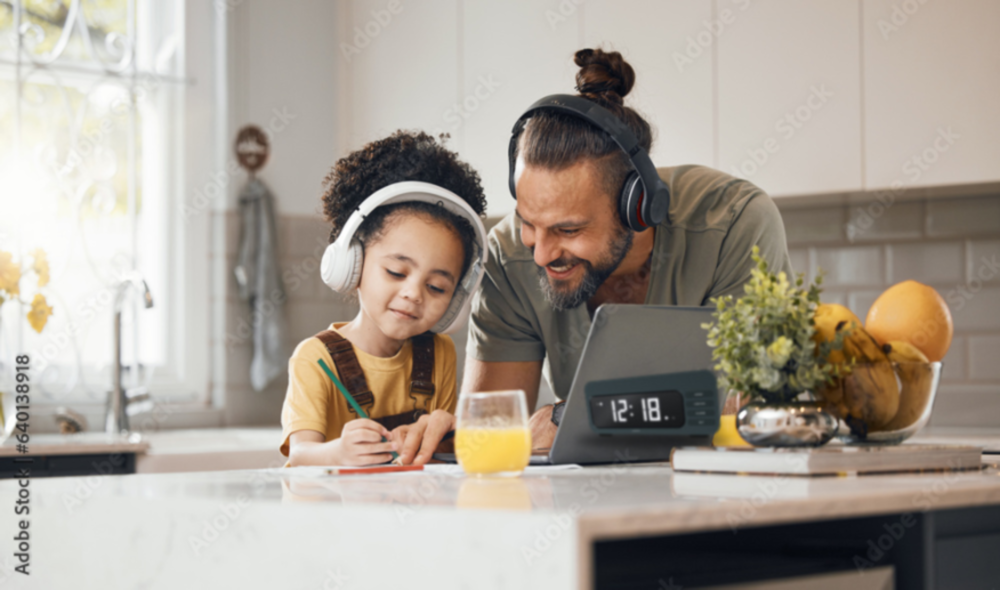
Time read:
**12:18**
